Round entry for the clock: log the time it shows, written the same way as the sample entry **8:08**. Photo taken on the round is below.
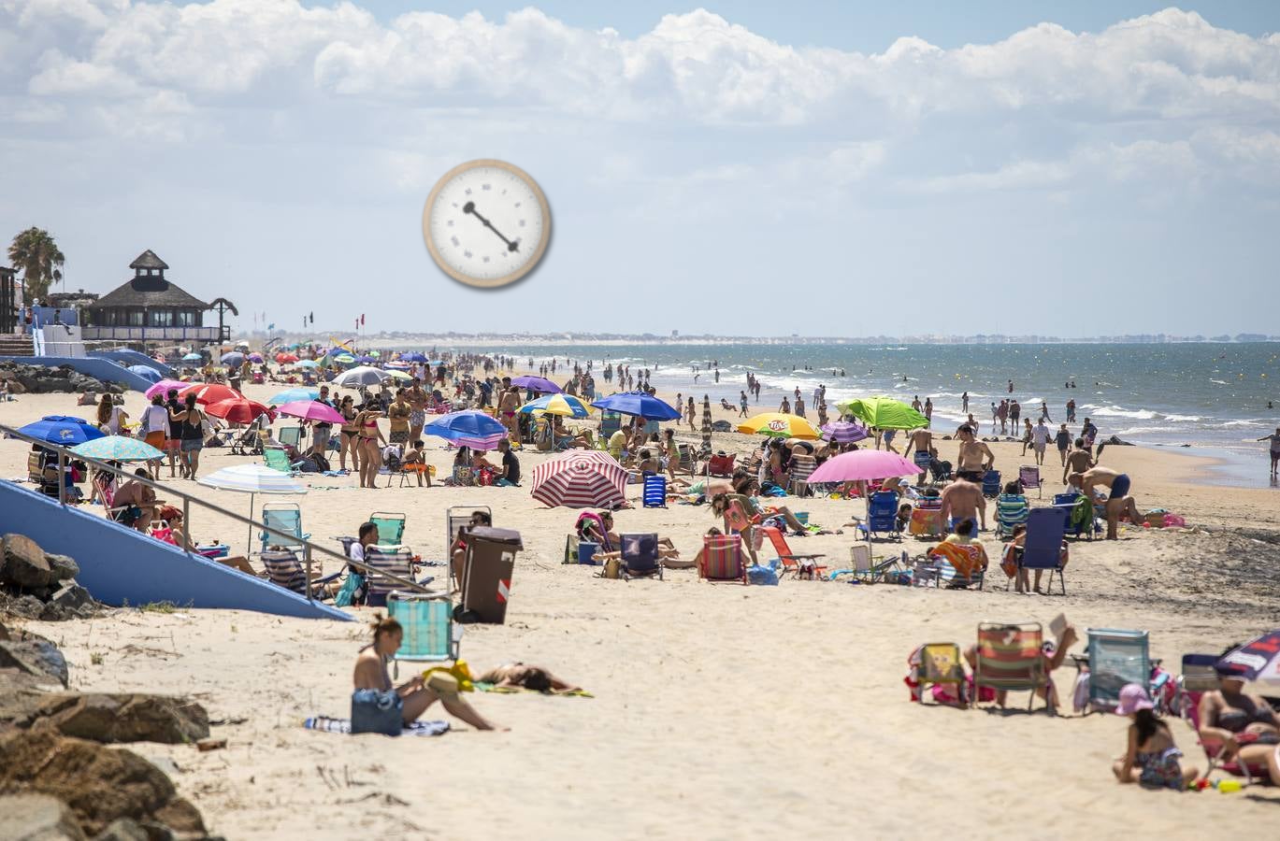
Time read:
**10:22**
